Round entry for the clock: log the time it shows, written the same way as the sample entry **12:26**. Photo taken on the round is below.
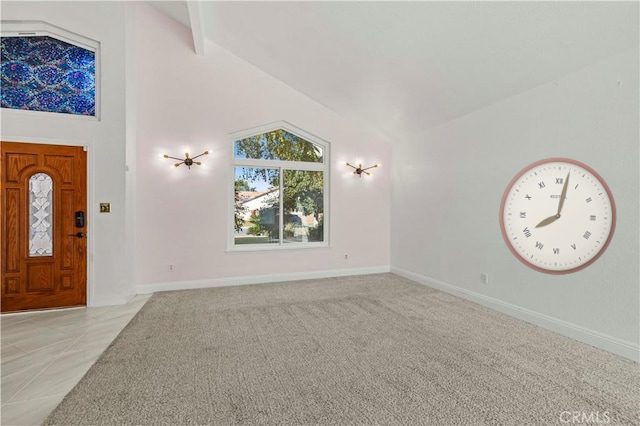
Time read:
**8:02**
